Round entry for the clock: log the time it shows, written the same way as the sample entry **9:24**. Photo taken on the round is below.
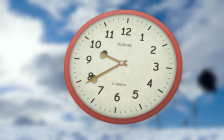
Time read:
**9:39**
